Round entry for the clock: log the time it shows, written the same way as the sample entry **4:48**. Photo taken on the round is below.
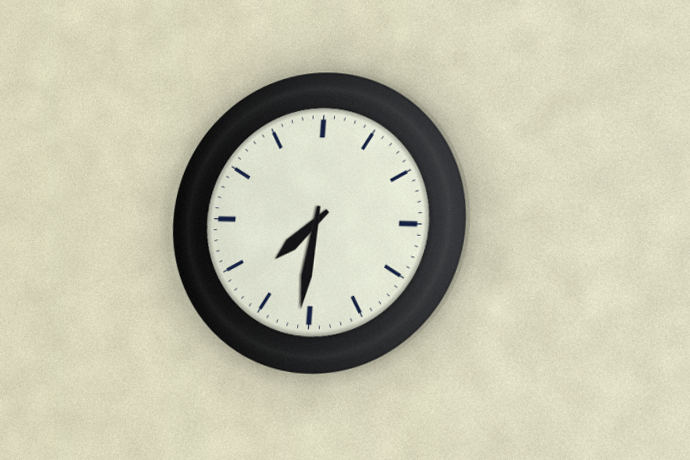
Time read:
**7:31**
